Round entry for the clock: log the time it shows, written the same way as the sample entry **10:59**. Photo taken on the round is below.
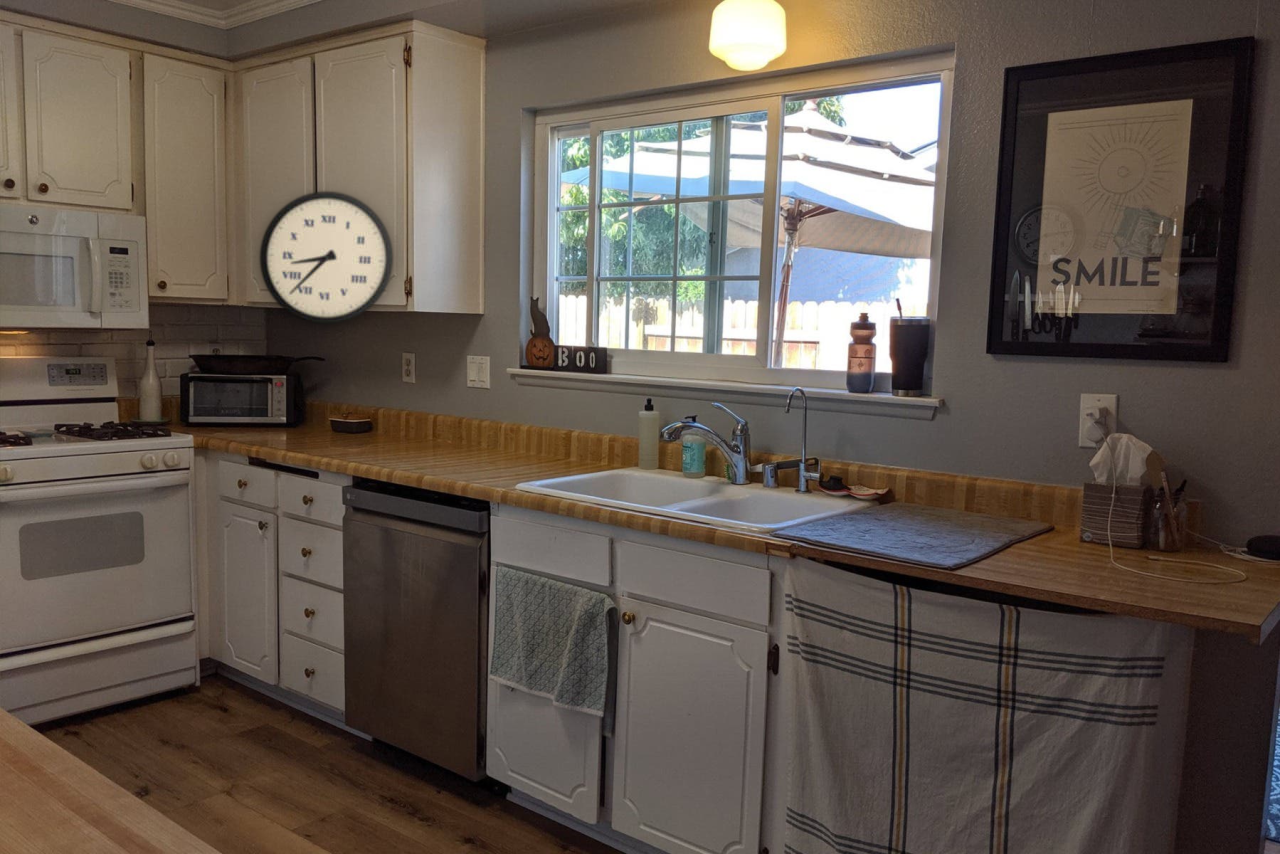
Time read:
**8:37**
